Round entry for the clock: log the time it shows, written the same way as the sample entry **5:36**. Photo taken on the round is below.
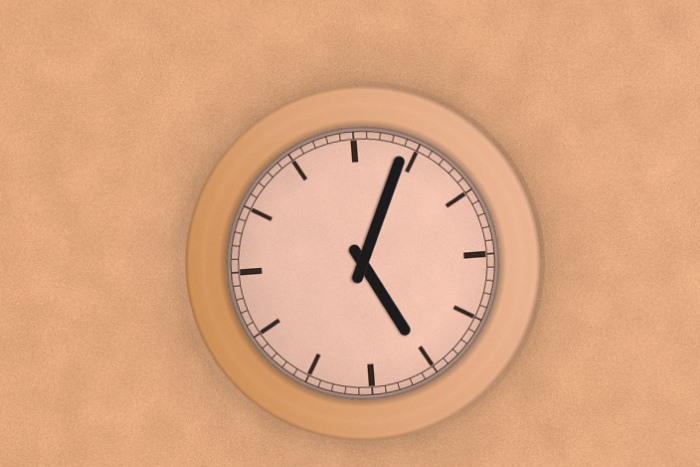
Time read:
**5:04**
